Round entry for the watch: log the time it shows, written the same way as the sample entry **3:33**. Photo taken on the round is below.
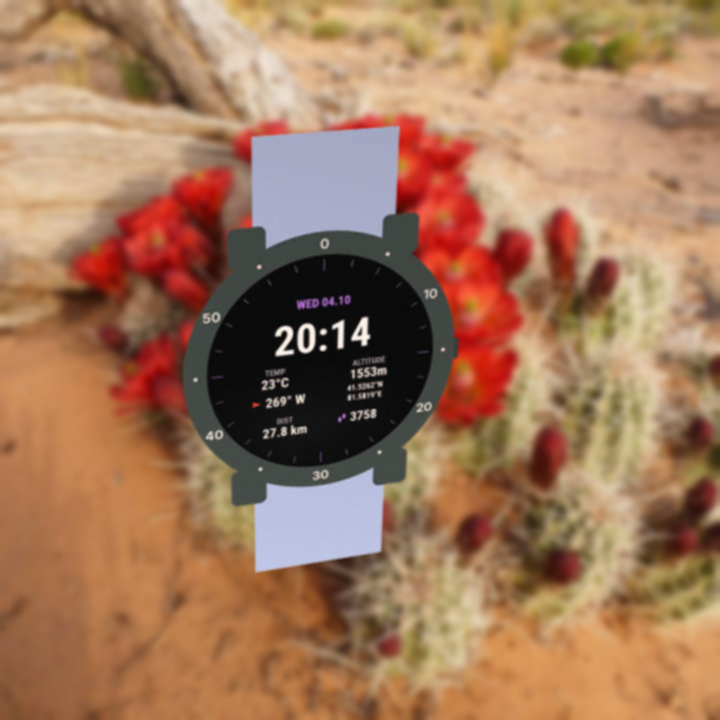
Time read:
**20:14**
